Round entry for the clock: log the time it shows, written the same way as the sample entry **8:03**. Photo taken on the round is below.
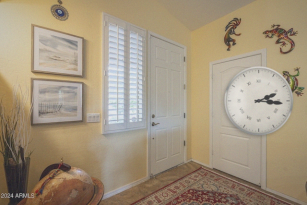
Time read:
**2:16**
